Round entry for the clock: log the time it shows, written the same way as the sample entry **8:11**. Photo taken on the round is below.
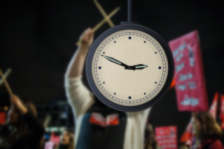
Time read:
**2:49**
